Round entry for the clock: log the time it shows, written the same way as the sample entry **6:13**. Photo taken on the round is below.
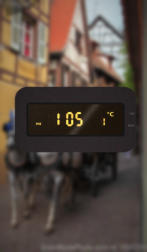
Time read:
**1:05**
